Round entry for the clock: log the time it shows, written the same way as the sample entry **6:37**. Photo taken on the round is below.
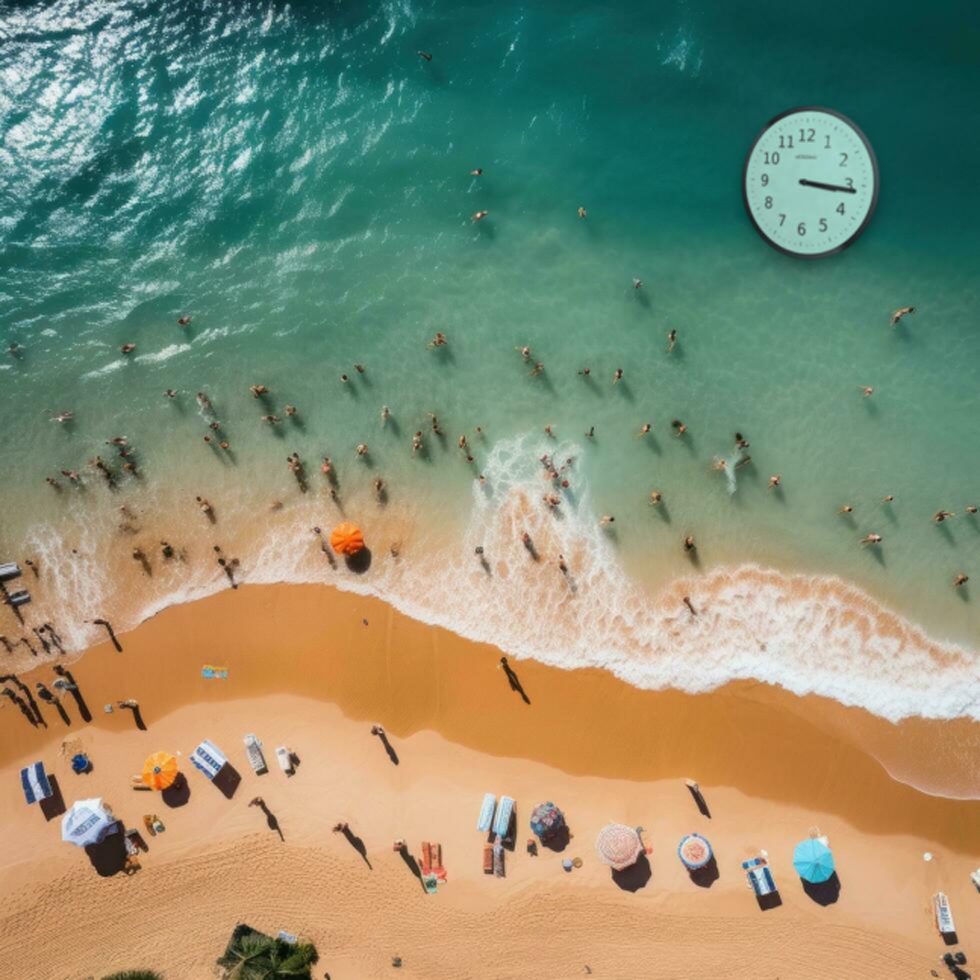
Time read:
**3:16**
